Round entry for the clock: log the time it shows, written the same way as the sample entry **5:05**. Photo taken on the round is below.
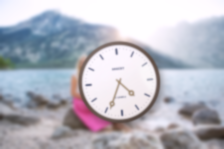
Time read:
**4:34**
